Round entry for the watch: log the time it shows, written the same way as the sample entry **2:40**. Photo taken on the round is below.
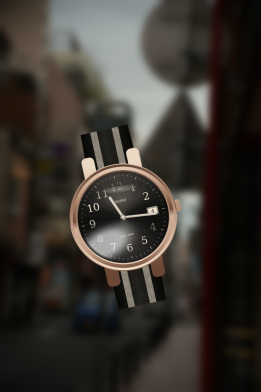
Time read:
**11:16**
